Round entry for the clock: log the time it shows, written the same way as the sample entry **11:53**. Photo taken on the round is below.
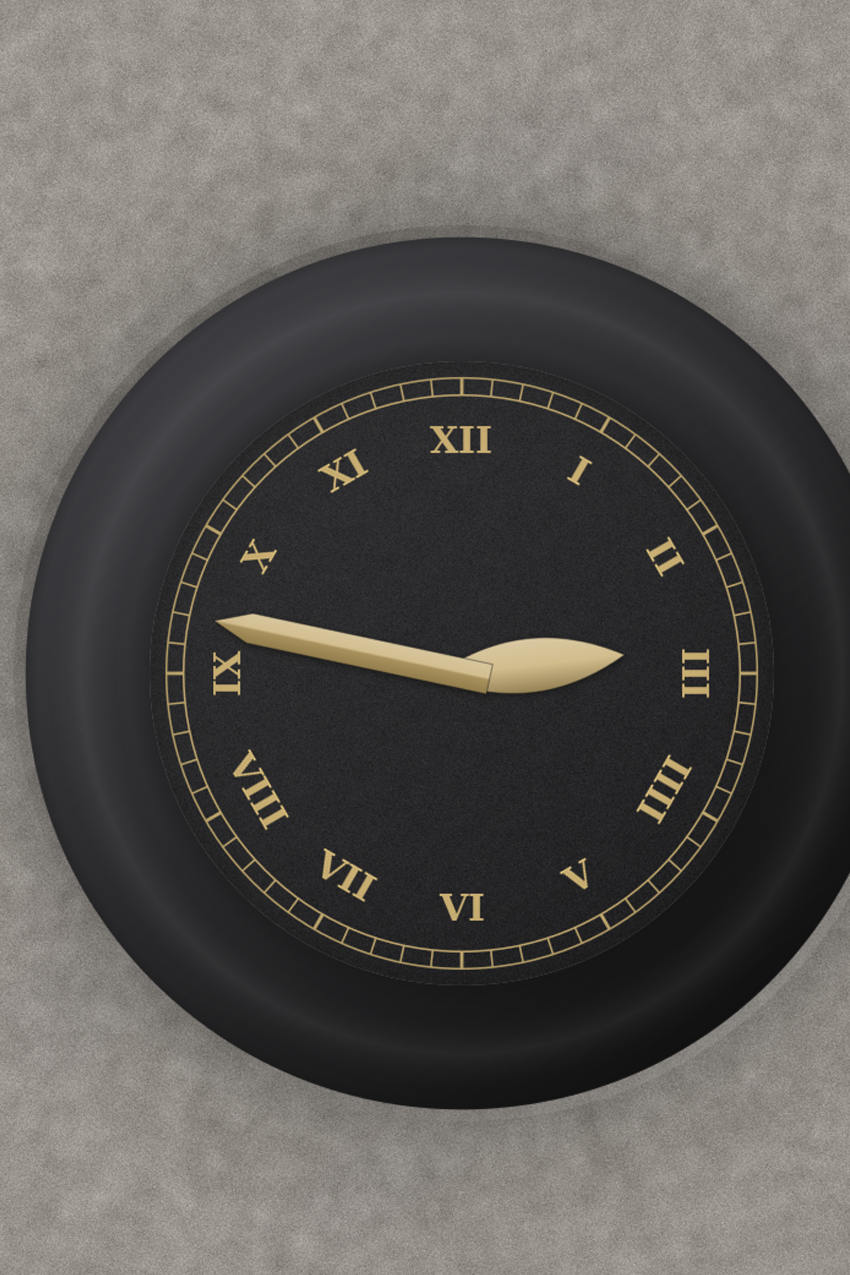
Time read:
**2:47**
